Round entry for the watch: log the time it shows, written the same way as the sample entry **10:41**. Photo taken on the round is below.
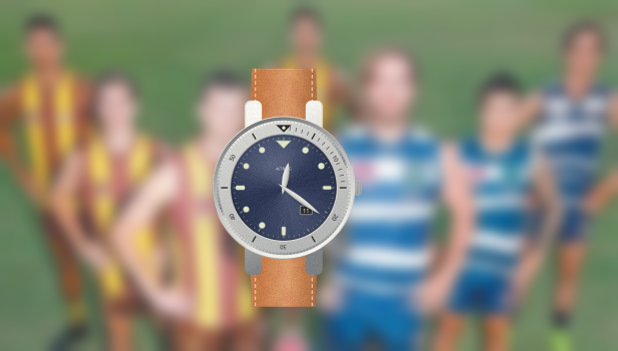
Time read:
**12:21**
